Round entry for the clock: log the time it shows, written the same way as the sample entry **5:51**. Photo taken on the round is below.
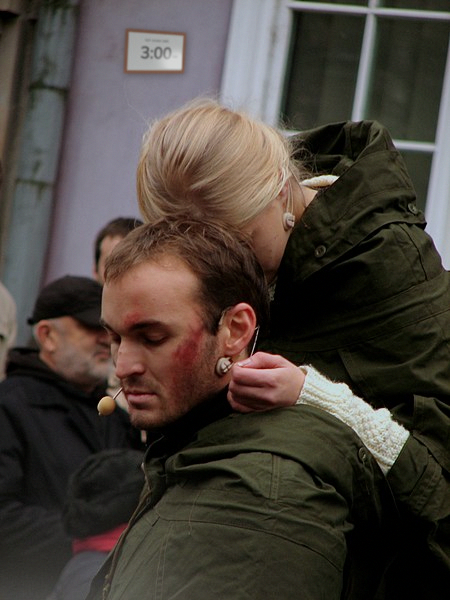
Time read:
**3:00**
